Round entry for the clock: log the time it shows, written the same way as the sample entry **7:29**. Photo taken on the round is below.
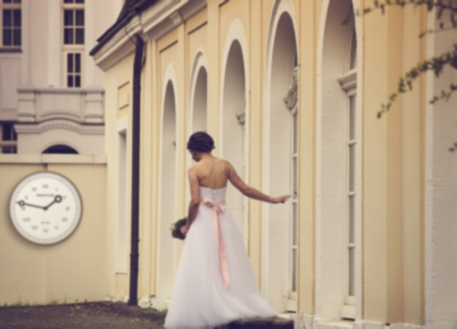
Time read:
**1:47**
